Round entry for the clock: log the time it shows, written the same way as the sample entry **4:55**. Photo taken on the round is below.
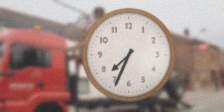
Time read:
**7:34**
